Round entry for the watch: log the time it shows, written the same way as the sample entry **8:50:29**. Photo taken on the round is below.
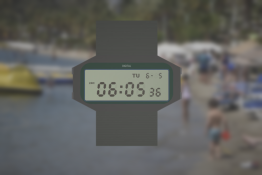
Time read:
**6:05:36**
